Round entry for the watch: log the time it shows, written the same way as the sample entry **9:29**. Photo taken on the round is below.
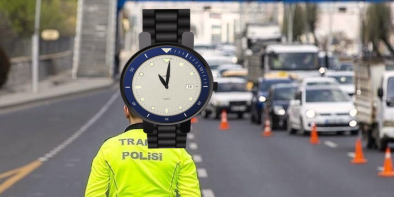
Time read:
**11:01**
